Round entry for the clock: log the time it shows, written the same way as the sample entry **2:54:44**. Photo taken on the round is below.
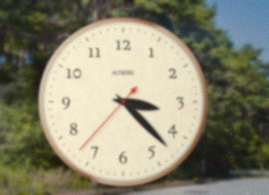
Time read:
**3:22:37**
